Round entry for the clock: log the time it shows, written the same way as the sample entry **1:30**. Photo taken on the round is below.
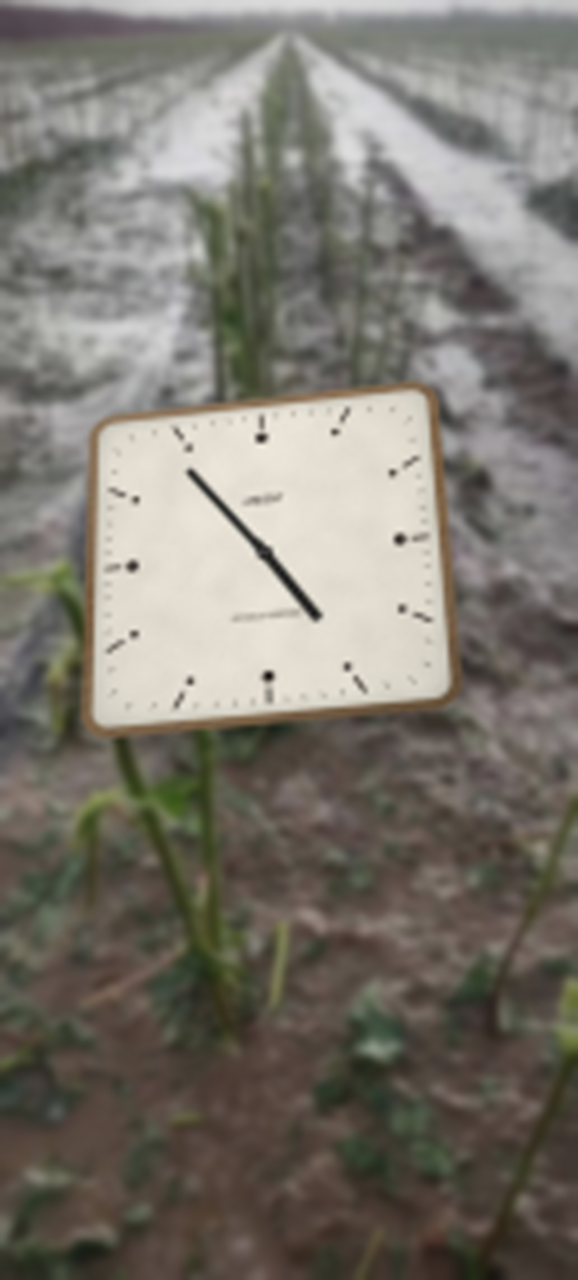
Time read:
**4:54**
